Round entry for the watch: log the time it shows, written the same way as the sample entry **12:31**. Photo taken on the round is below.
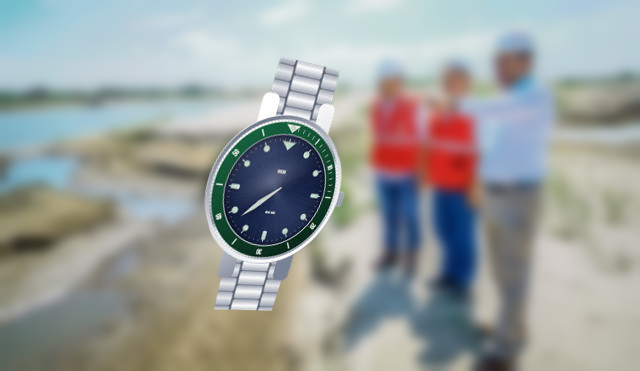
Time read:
**7:38**
